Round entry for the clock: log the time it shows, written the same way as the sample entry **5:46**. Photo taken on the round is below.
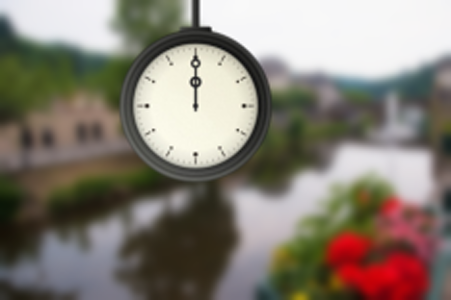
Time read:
**12:00**
